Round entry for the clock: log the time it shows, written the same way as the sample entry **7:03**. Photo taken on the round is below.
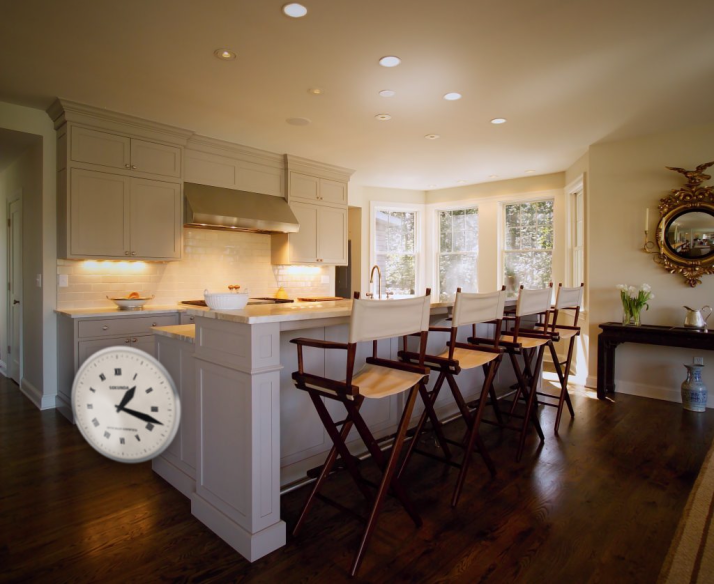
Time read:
**1:18**
